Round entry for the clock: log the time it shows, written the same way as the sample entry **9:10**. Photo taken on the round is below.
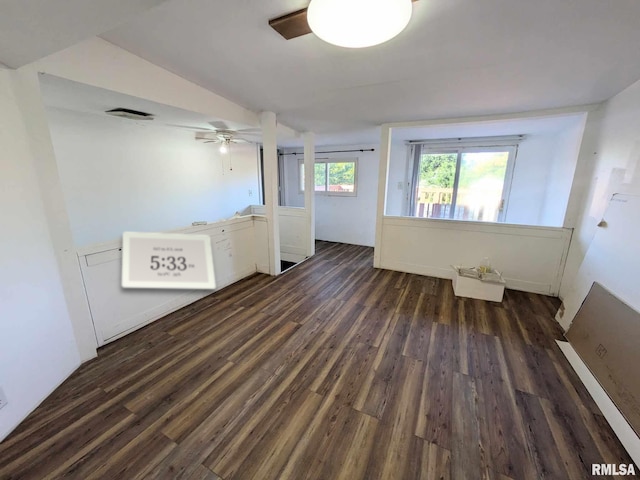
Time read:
**5:33**
